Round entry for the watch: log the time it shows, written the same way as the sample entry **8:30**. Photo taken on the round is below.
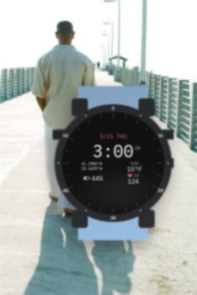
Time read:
**3:00**
